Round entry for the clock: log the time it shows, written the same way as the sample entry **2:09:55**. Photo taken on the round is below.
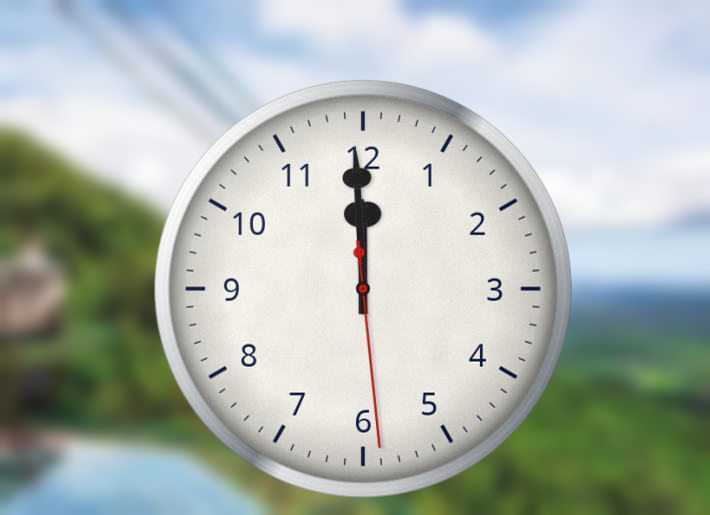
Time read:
**11:59:29**
